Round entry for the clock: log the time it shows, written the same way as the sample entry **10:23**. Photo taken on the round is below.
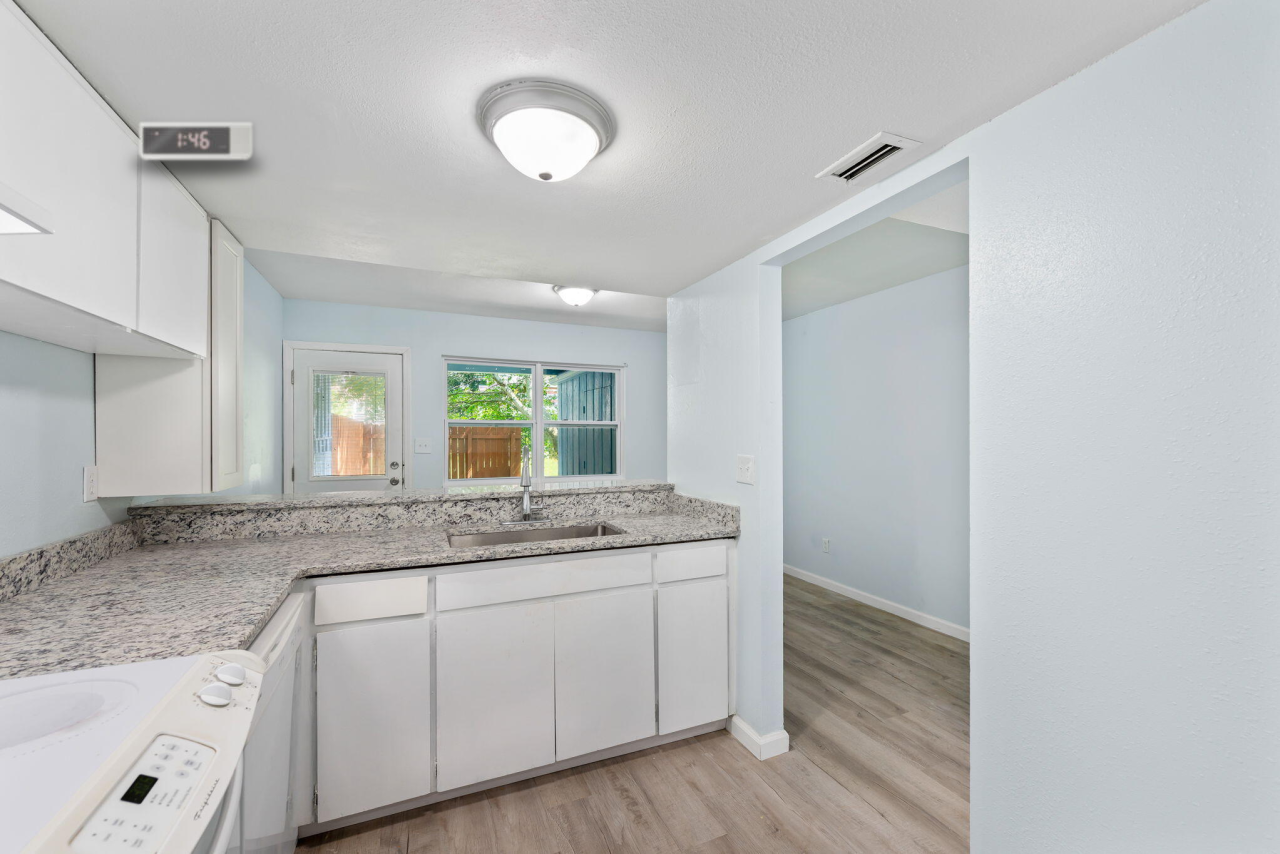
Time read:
**1:46**
